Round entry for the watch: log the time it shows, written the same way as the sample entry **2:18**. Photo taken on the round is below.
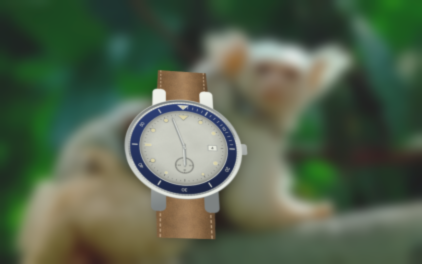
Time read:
**5:57**
